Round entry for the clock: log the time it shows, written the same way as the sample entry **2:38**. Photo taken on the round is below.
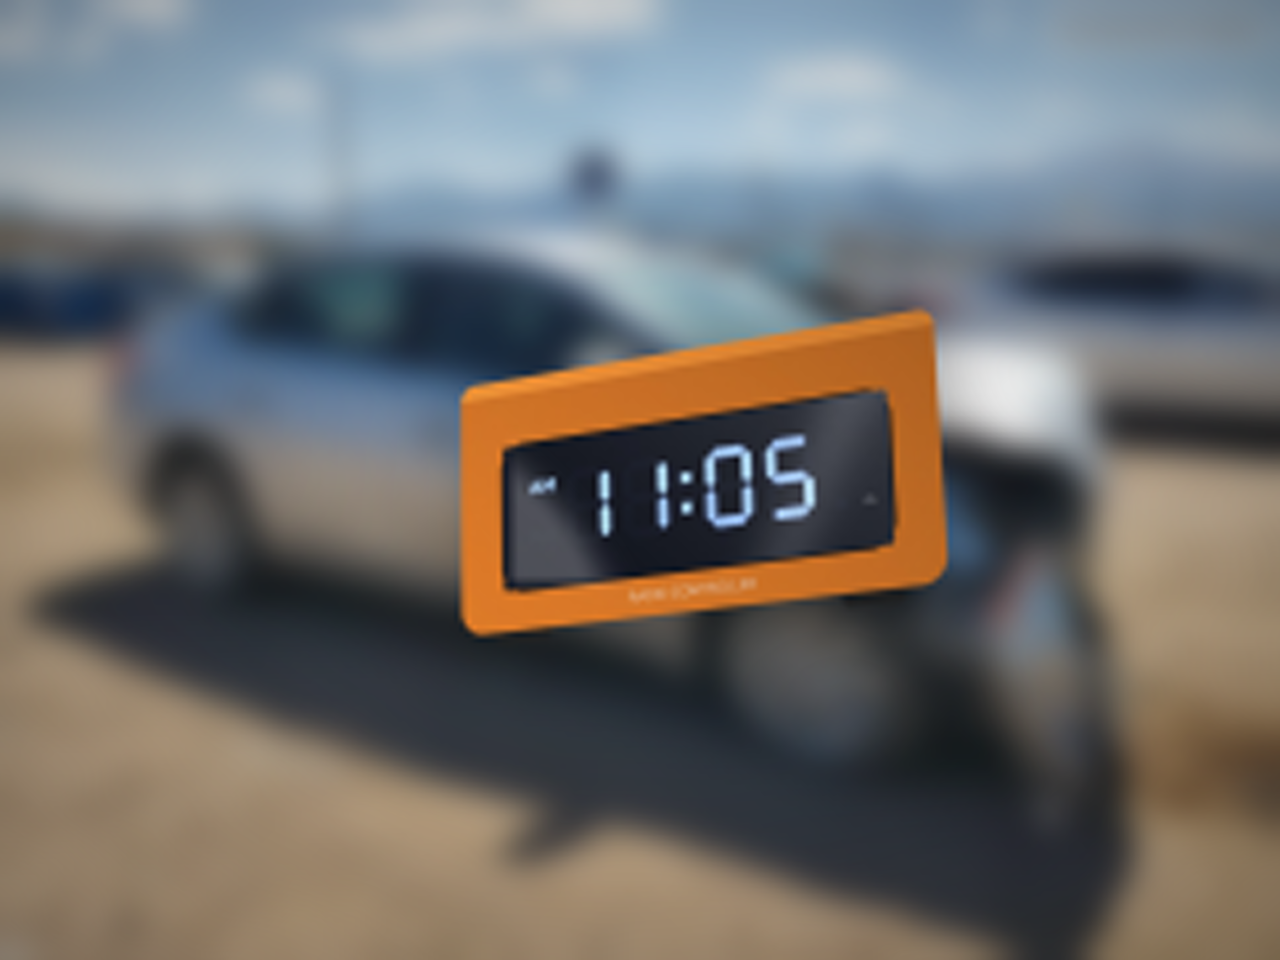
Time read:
**11:05**
